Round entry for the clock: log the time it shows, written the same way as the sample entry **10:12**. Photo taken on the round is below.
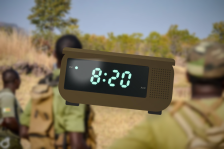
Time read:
**8:20**
